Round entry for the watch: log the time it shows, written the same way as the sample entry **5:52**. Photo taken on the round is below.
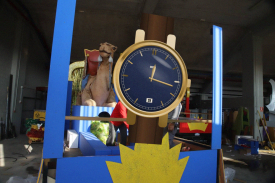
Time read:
**12:17**
